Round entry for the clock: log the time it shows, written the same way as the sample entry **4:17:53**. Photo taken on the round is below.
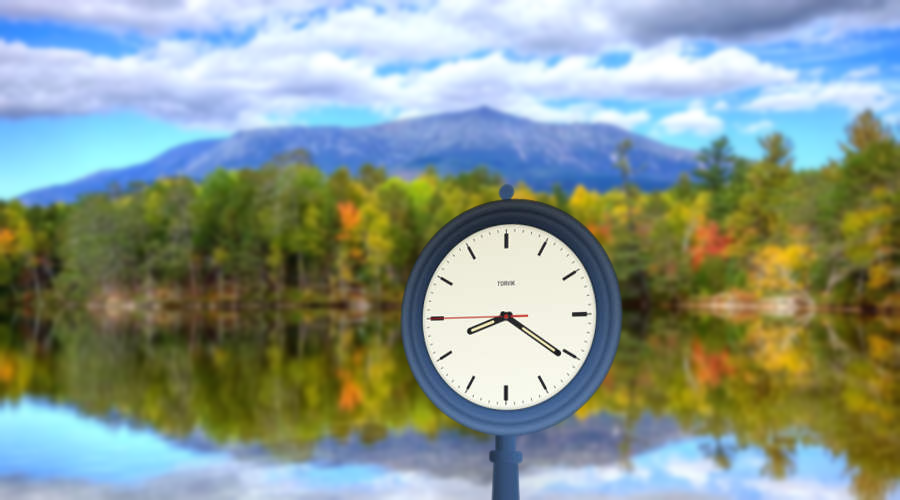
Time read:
**8:20:45**
